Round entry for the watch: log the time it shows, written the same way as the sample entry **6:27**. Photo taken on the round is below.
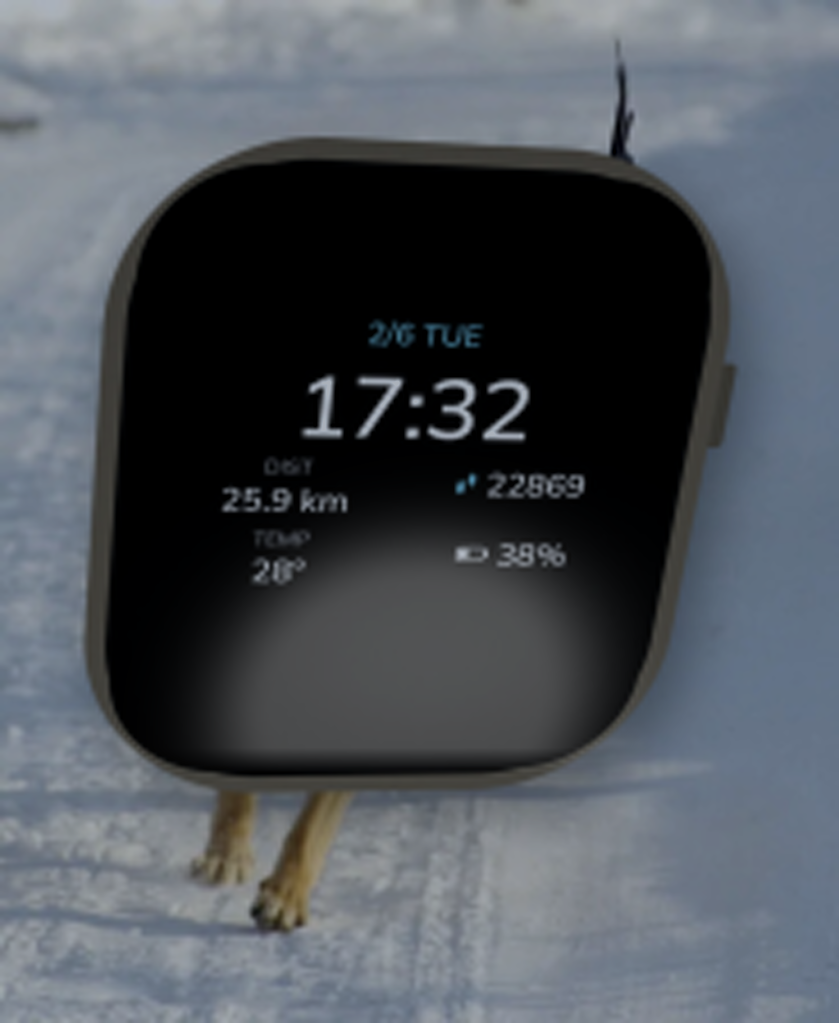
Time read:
**17:32**
